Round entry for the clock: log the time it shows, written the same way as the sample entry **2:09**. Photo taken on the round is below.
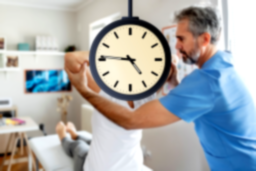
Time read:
**4:46**
